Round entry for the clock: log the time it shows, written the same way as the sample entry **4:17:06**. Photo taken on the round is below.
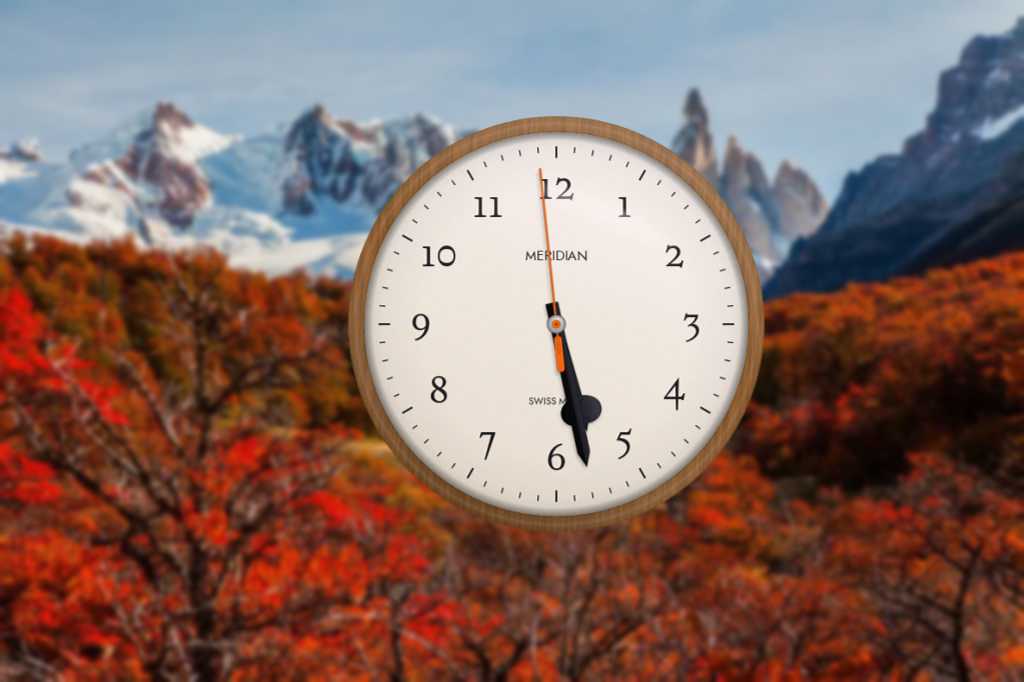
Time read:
**5:27:59**
